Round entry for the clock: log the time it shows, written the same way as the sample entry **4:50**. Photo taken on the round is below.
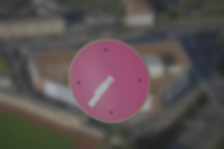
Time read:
**7:37**
